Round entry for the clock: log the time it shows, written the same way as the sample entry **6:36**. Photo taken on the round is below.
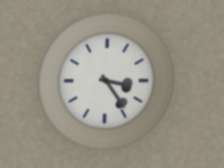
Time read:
**3:24**
